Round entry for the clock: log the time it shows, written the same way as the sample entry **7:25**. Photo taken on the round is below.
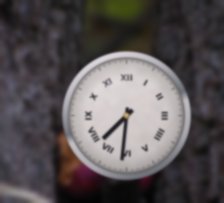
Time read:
**7:31**
